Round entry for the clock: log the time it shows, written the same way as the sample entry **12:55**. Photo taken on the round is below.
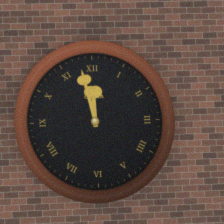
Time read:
**11:58**
